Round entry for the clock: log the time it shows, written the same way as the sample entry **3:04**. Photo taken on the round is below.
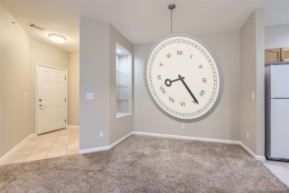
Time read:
**8:24**
